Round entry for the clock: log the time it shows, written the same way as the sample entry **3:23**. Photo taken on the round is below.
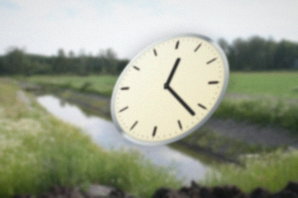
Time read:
**12:22**
